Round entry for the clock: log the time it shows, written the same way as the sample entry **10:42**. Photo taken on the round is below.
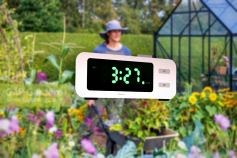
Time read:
**3:27**
